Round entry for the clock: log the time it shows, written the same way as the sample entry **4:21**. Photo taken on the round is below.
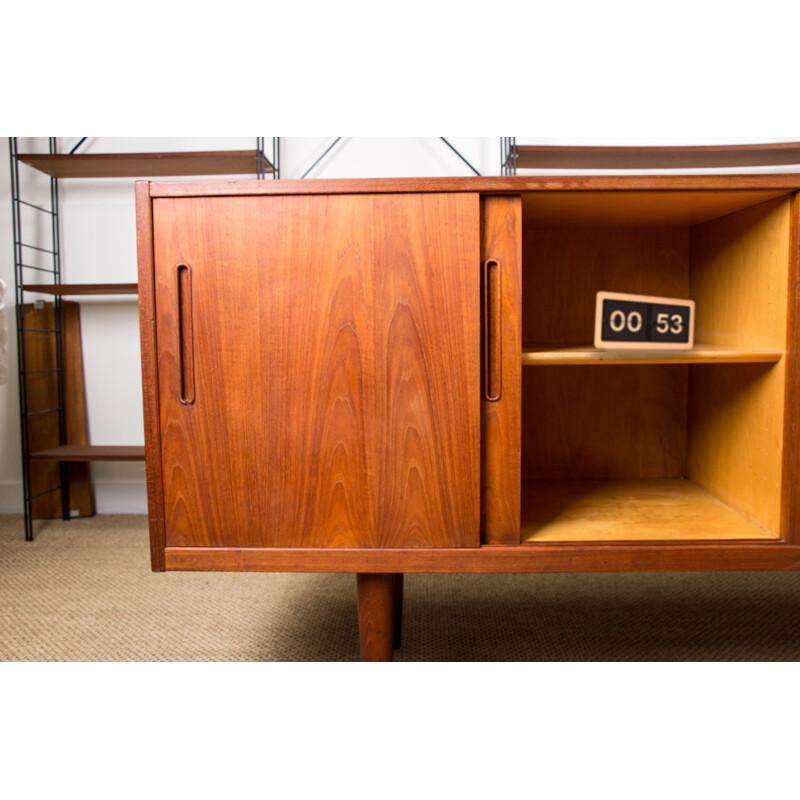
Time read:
**0:53**
